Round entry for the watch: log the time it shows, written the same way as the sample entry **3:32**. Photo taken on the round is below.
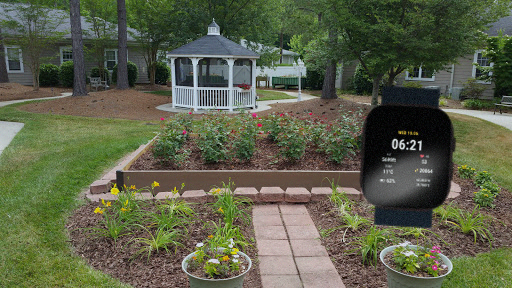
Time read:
**6:21**
